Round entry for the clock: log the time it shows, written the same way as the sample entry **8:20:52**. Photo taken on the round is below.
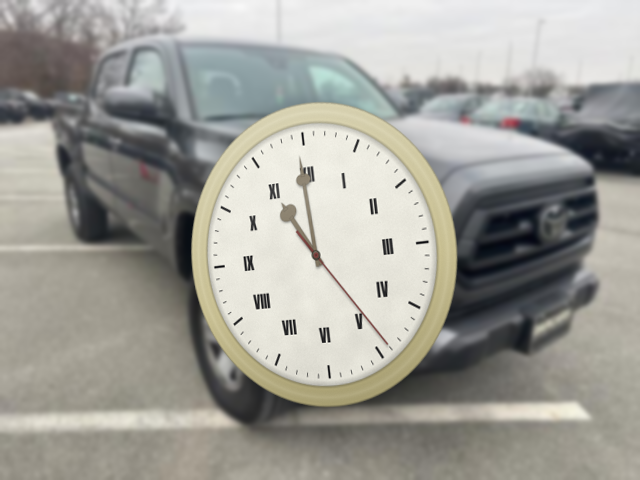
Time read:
**10:59:24**
